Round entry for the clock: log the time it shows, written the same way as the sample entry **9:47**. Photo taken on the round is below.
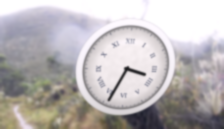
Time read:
**3:34**
